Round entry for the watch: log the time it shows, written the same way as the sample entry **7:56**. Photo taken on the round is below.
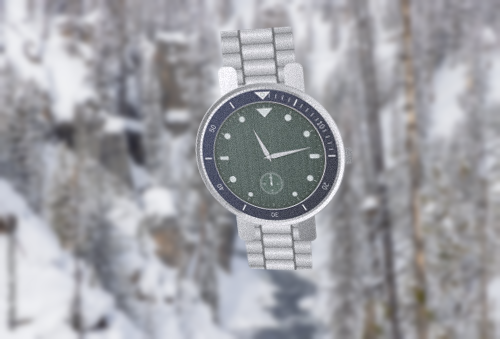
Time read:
**11:13**
